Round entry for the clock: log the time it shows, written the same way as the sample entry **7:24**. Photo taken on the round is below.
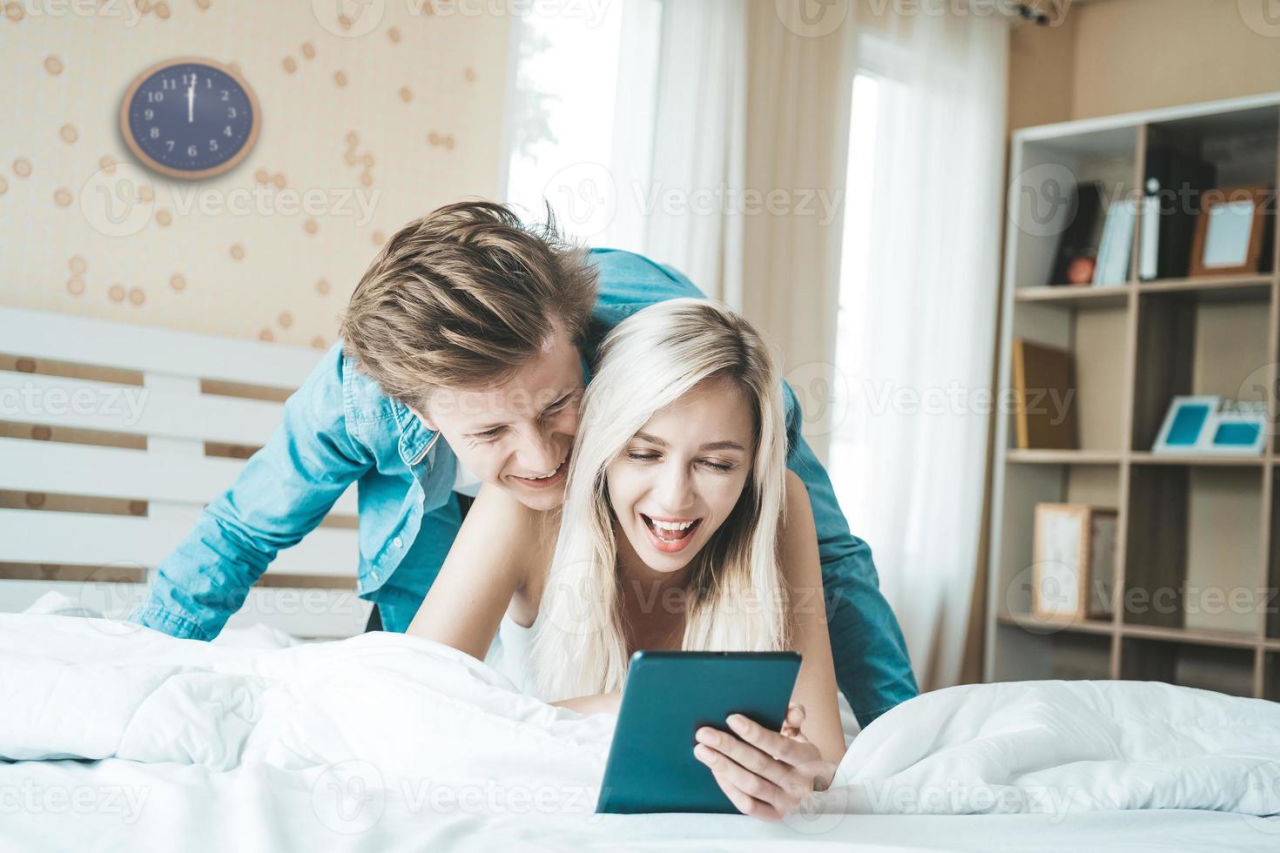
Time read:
**12:01**
